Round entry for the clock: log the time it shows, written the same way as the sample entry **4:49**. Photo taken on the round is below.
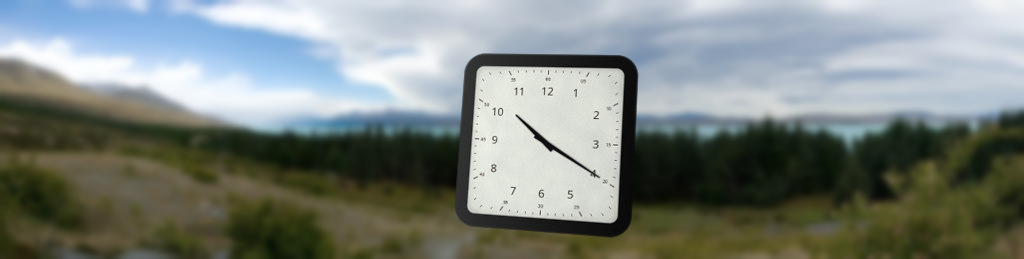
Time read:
**10:20**
